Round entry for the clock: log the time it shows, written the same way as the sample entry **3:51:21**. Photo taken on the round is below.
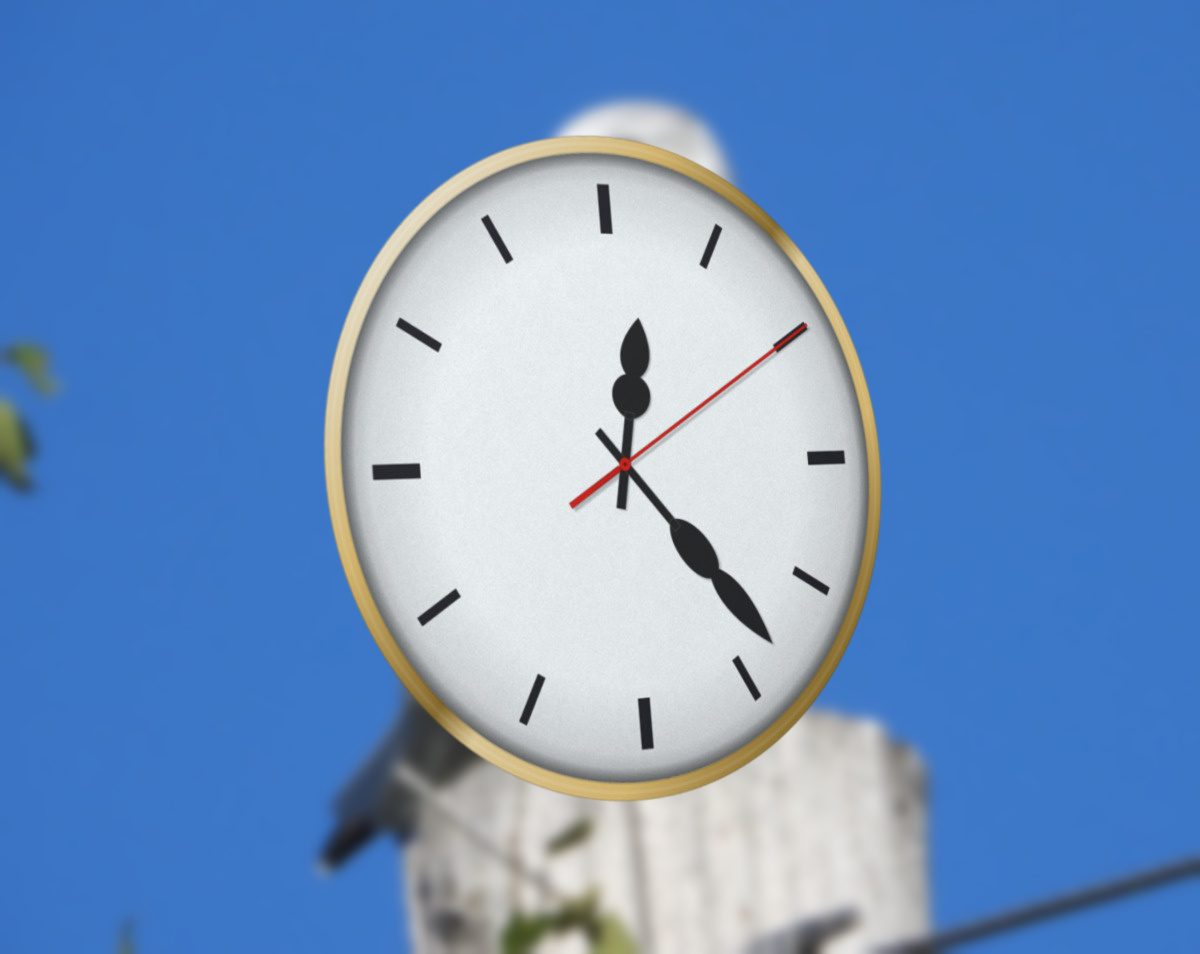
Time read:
**12:23:10**
